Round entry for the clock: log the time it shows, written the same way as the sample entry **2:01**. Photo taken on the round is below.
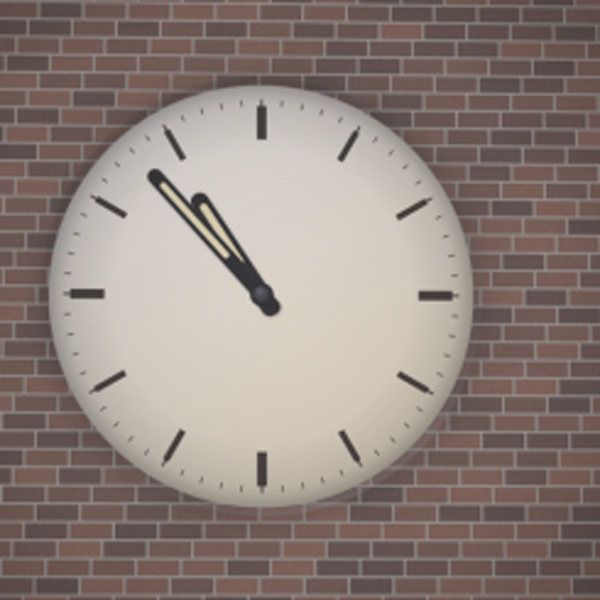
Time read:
**10:53**
